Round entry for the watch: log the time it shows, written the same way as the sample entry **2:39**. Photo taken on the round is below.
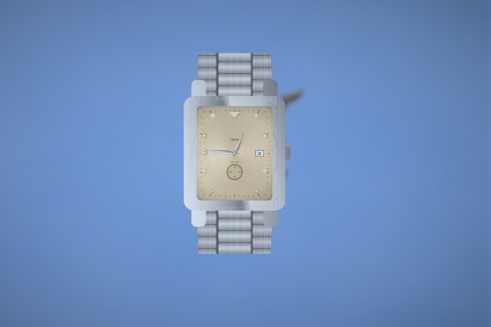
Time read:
**12:46**
